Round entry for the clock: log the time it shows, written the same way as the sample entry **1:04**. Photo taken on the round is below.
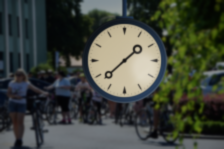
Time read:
**1:38**
